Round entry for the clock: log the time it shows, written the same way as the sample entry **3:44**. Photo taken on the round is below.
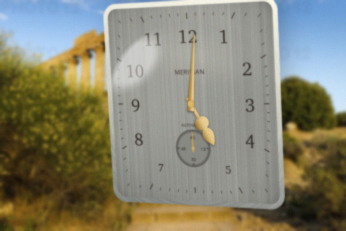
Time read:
**5:01**
